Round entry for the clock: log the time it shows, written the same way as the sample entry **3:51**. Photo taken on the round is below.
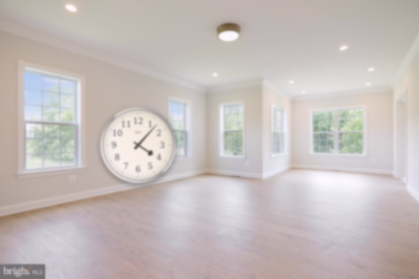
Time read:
**4:07**
